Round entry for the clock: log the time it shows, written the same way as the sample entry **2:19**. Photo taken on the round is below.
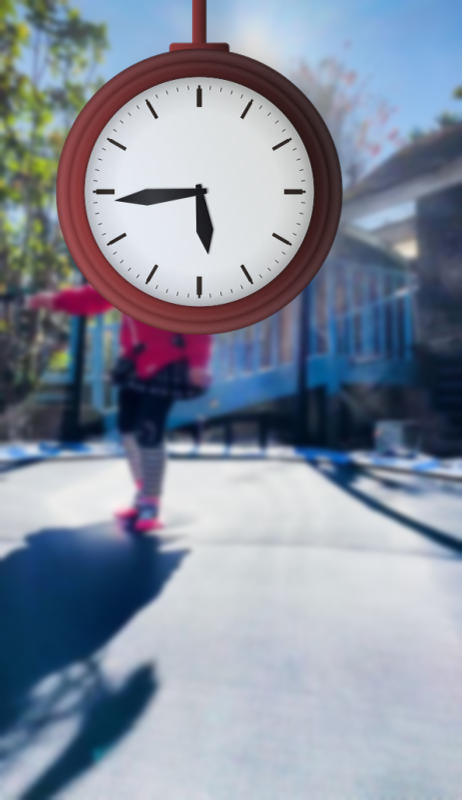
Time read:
**5:44**
